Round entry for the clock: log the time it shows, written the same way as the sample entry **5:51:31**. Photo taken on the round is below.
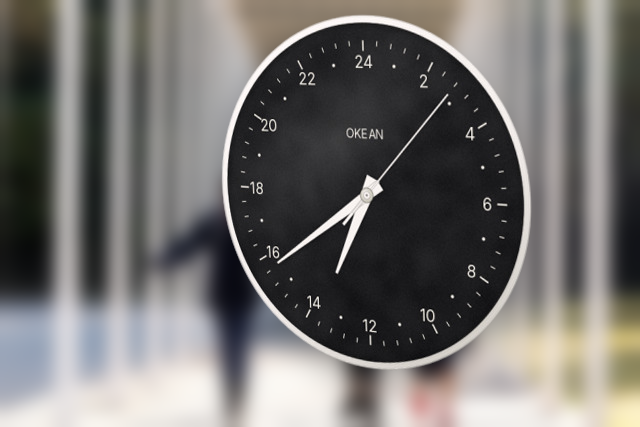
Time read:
**13:39:07**
